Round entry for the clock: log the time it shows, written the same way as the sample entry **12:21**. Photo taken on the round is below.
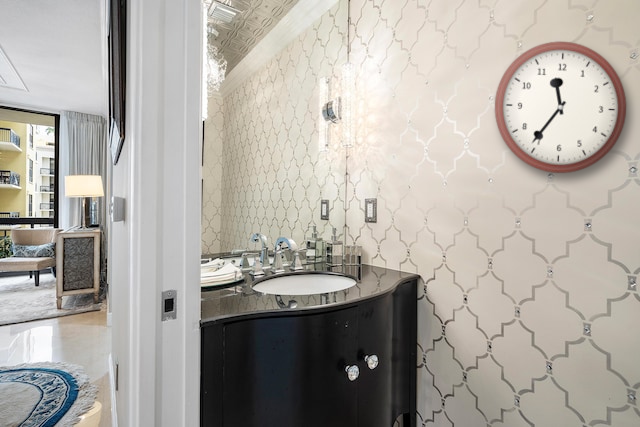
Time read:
**11:36**
